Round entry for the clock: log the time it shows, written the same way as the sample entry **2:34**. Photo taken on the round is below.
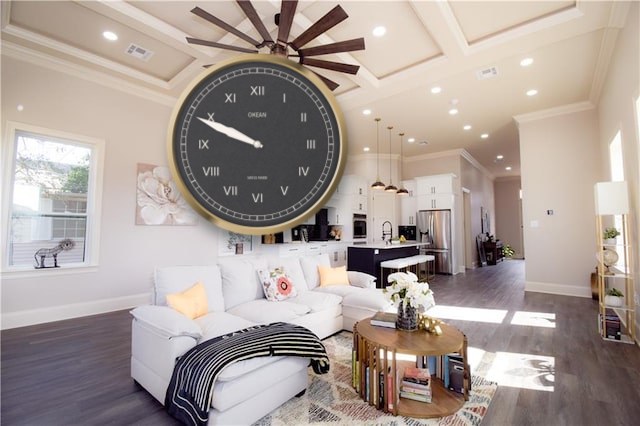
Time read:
**9:49**
